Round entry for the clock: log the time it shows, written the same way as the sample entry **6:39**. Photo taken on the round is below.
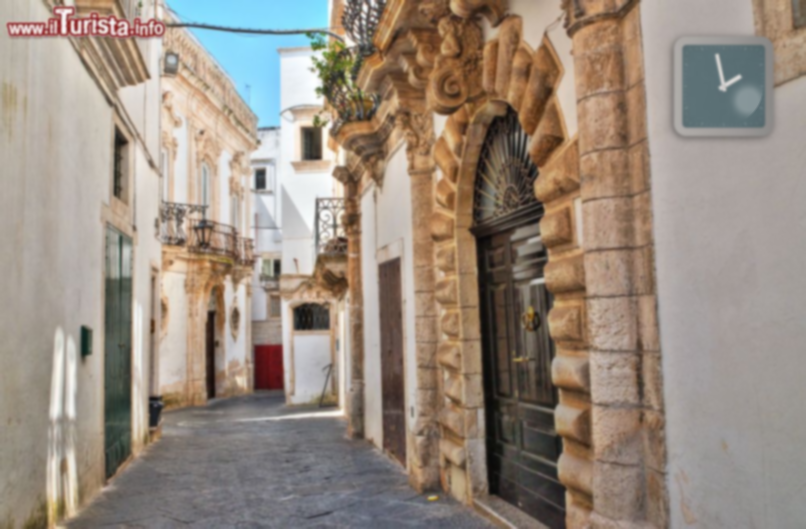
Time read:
**1:58**
